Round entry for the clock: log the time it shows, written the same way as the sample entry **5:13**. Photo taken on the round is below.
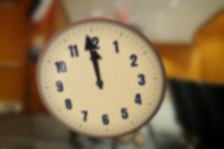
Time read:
**11:59**
